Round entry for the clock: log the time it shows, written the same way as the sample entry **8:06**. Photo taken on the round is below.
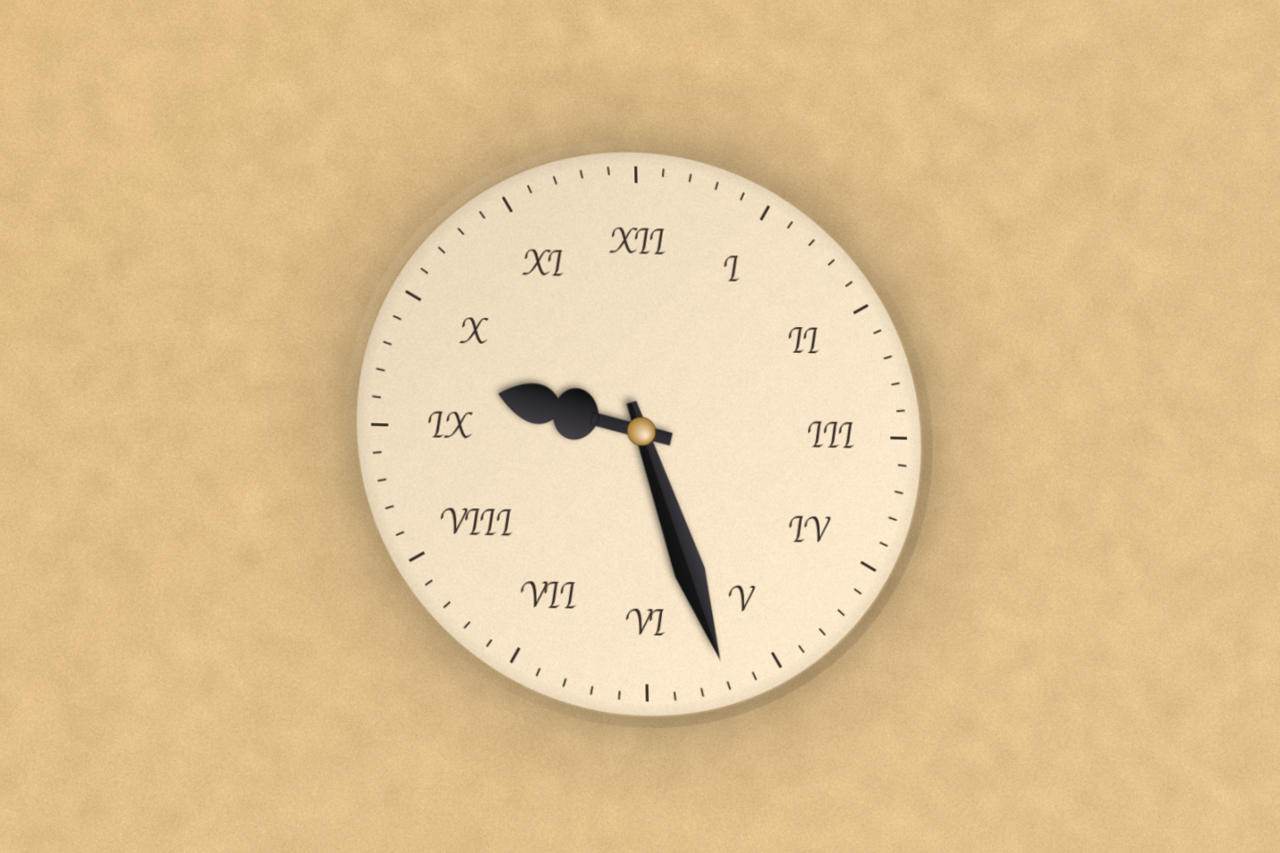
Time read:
**9:27**
